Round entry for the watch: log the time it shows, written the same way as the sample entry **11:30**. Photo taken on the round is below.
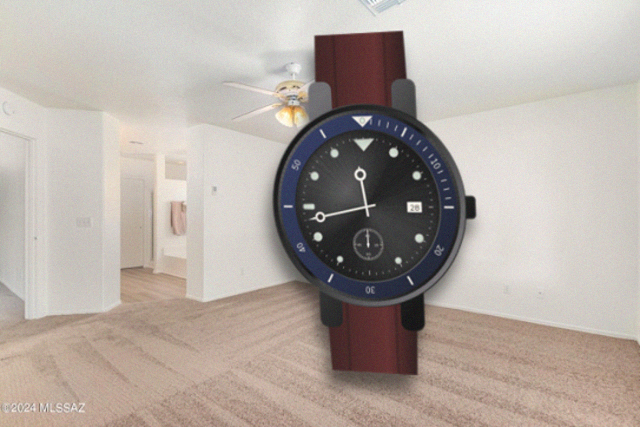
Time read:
**11:43**
